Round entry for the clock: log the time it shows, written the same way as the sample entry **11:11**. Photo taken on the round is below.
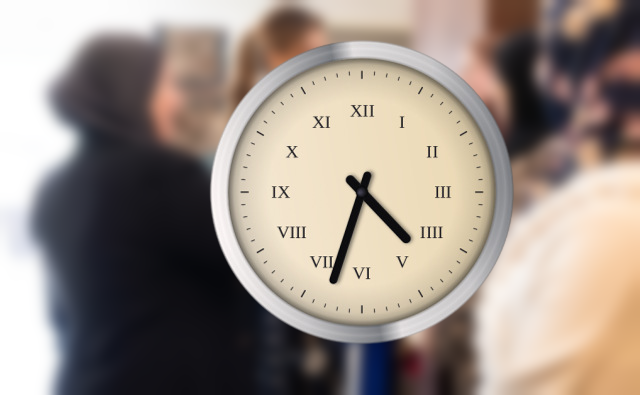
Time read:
**4:33**
